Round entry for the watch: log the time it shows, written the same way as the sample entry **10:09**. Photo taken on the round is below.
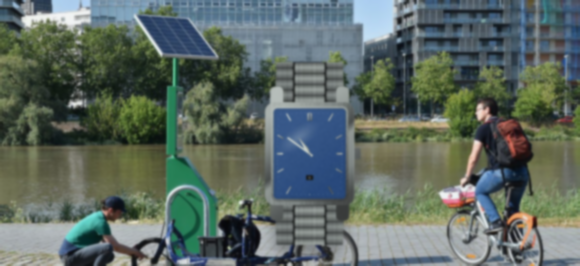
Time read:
**10:51**
